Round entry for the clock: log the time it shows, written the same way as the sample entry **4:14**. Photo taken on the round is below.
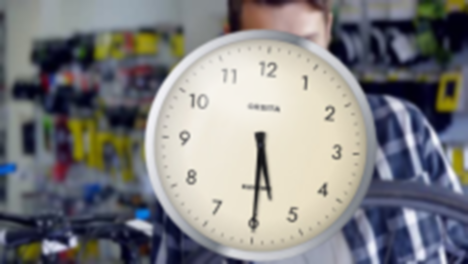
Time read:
**5:30**
